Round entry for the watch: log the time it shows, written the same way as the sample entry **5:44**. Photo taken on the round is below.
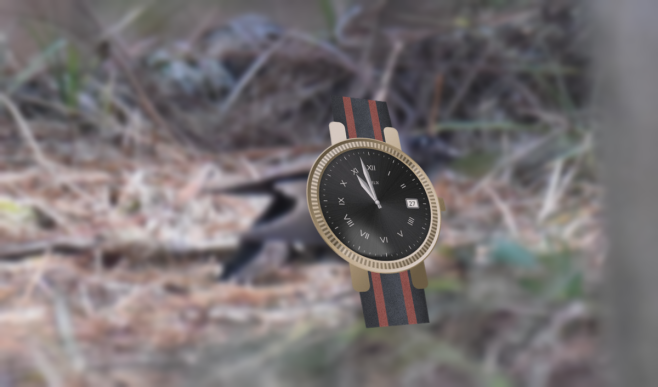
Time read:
**10:58**
